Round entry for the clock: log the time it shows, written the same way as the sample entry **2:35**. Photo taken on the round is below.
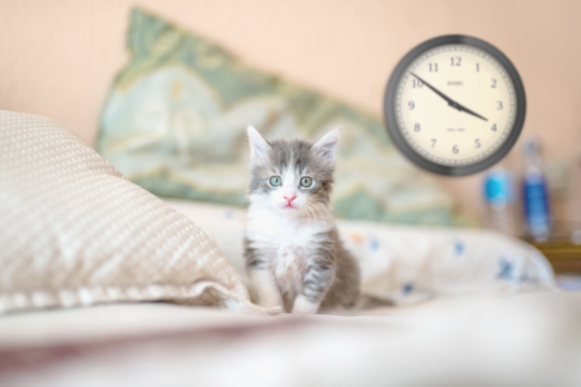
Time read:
**3:51**
